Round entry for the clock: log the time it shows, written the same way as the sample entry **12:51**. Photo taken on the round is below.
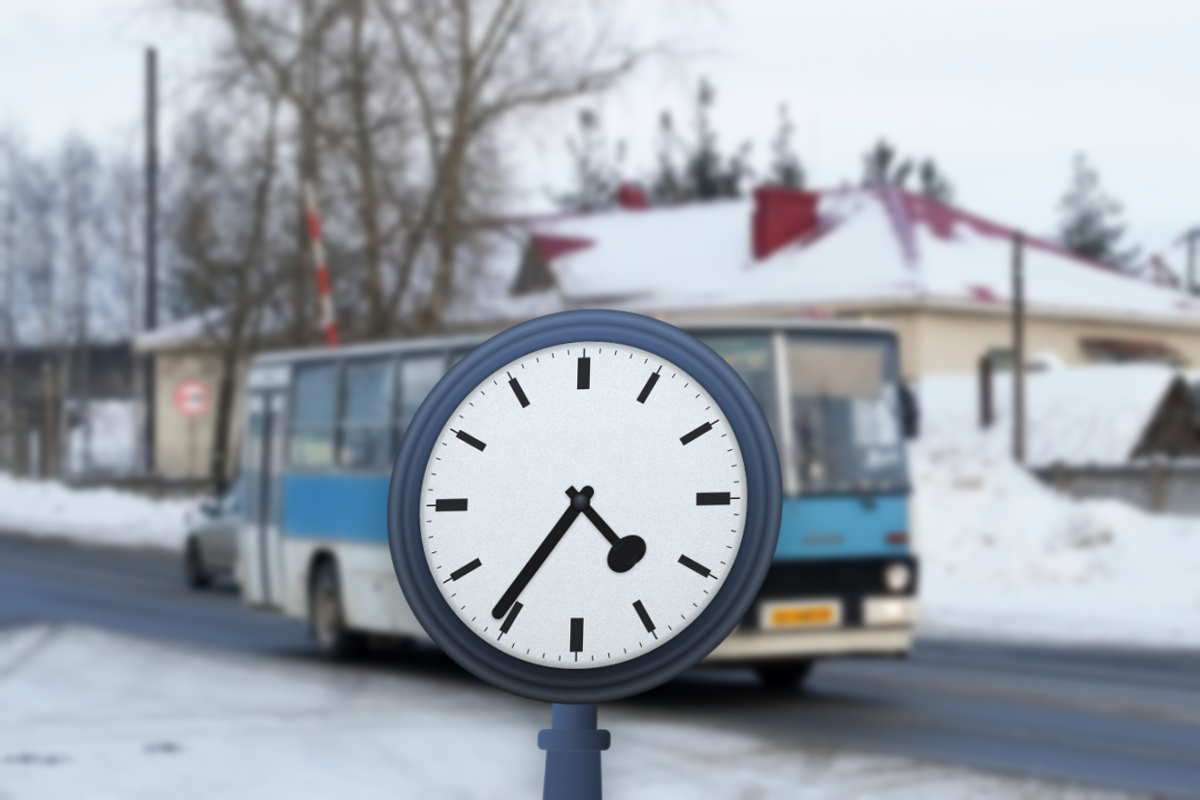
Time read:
**4:36**
